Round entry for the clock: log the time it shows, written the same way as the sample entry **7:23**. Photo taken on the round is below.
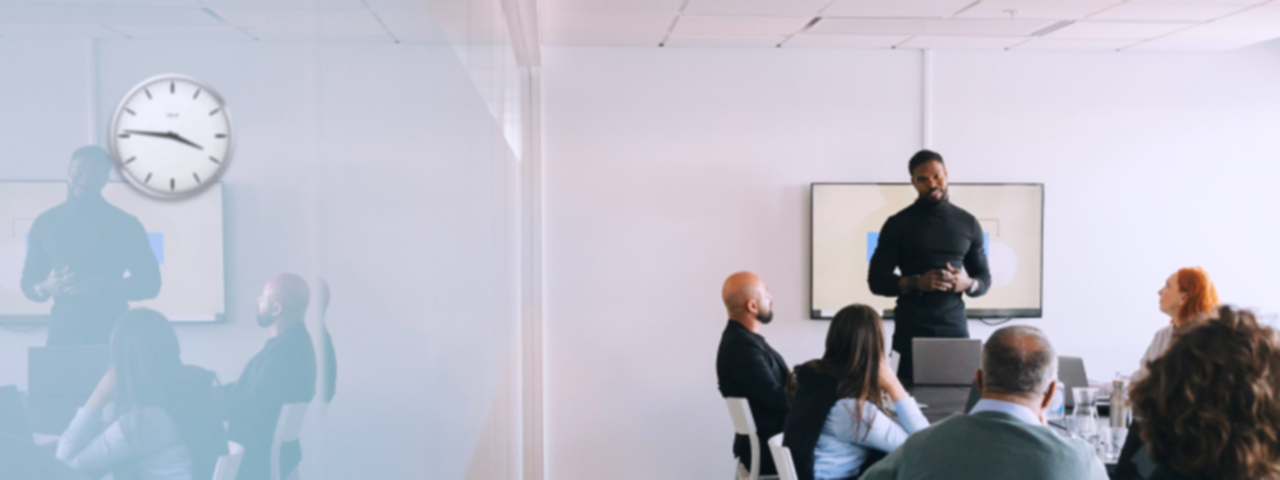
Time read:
**3:46**
